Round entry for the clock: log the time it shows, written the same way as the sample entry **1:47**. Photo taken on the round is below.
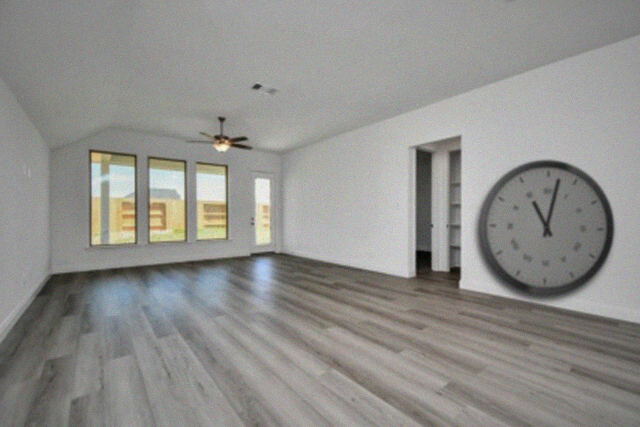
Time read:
**11:02**
